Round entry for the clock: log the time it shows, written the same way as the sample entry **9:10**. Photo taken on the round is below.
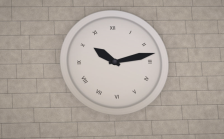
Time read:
**10:13**
